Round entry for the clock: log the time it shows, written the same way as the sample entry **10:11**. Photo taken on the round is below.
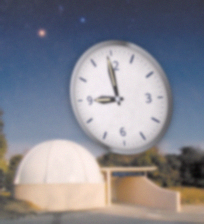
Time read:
**8:59**
